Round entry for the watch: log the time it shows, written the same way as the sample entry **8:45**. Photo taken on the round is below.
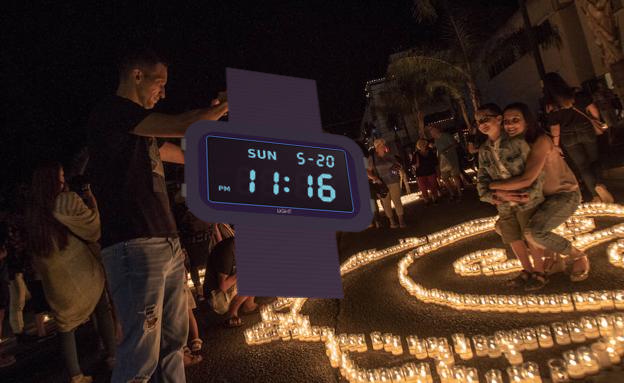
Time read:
**11:16**
